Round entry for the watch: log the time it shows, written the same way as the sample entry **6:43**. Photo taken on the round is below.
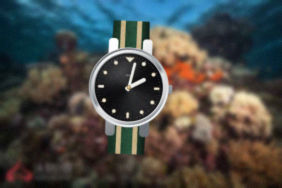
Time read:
**2:02**
